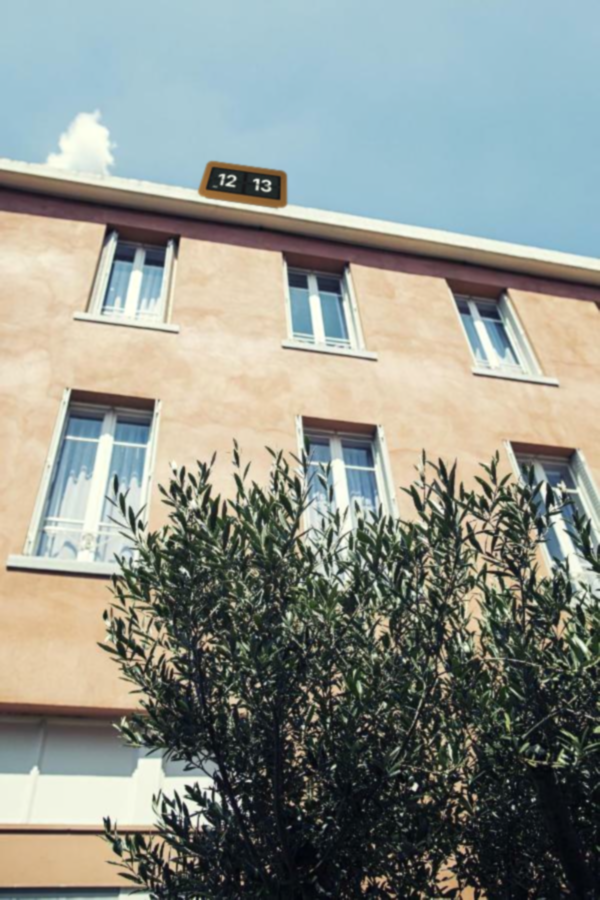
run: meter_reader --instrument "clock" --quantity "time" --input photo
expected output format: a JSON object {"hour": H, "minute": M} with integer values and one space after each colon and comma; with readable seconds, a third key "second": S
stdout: {"hour": 12, "minute": 13}
